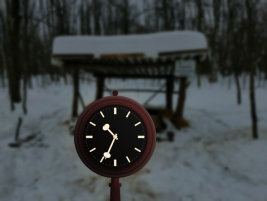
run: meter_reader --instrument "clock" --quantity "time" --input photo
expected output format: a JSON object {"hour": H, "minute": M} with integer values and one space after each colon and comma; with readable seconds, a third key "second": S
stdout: {"hour": 10, "minute": 34}
